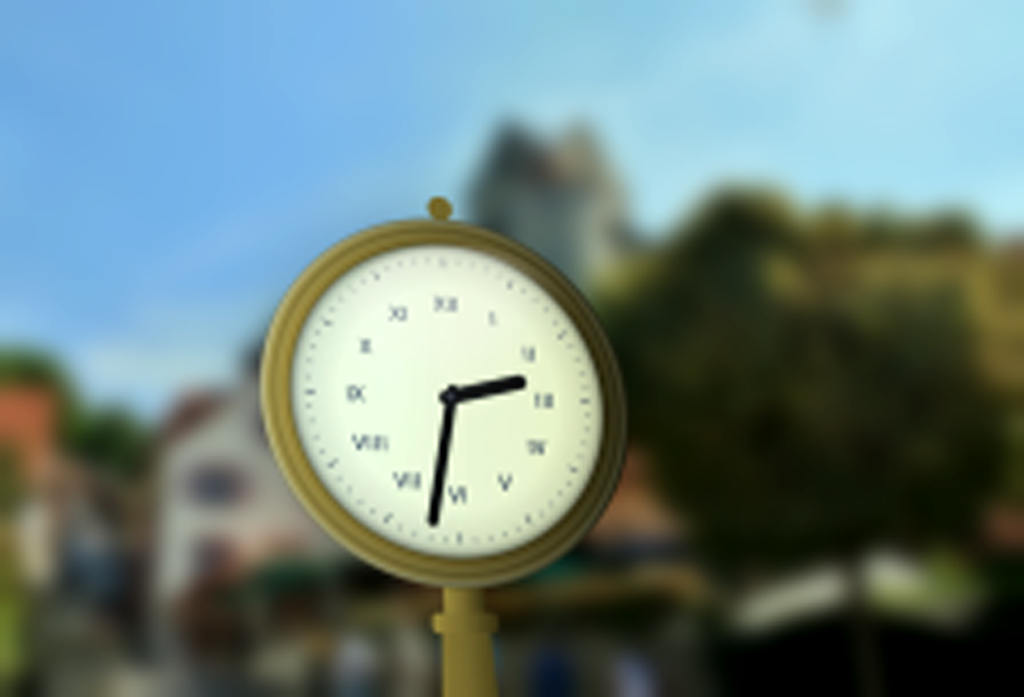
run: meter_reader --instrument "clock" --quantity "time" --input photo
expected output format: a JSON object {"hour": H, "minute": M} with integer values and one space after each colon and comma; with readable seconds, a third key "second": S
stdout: {"hour": 2, "minute": 32}
